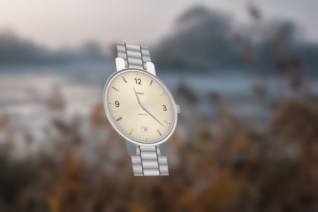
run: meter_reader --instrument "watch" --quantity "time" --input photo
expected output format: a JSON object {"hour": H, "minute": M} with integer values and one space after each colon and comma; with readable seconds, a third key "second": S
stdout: {"hour": 11, "minute": 22}
